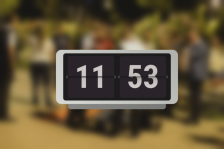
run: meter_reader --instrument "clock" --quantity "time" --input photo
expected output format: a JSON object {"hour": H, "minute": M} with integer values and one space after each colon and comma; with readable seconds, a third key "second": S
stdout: {"hour": 11, "minute": 53}
